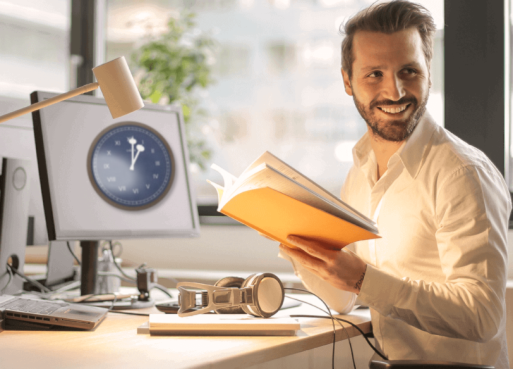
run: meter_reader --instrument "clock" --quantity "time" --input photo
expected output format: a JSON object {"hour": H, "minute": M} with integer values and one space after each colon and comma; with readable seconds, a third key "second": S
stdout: {"hour": 1, "minute": 1}
